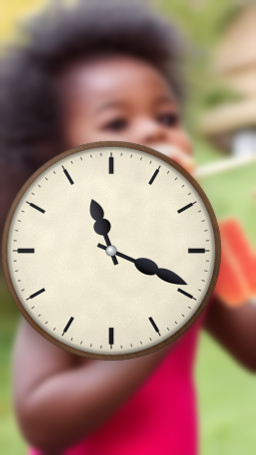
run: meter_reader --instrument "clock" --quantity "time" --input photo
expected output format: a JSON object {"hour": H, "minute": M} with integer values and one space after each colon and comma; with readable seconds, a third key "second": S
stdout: {"hour": 11, "minute": 19}
